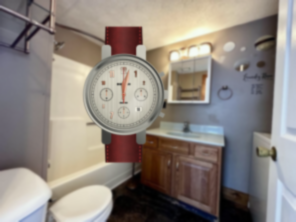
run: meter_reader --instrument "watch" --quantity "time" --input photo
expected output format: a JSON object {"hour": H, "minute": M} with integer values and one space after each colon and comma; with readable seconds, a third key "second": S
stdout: {"hour": 12, "minute": 2}
